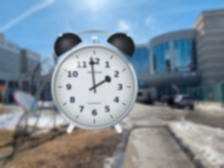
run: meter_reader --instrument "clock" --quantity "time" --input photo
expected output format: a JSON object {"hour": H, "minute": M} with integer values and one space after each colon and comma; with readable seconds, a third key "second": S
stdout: {"hour": 1, "minute": 59}
